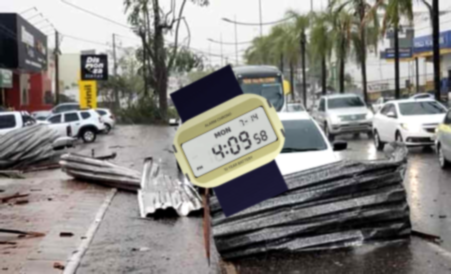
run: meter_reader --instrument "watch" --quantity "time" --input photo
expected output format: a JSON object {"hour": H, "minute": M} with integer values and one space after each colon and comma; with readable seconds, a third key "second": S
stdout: {"hour": 4, "minute": 9, "second": 58}
